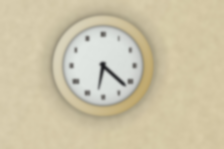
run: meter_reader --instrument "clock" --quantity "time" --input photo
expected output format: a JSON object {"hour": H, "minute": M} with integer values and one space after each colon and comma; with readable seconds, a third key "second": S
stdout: {"hour": 6, "minute": 22}
